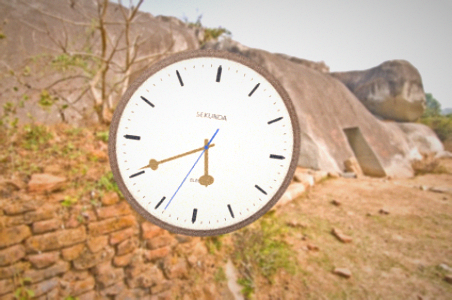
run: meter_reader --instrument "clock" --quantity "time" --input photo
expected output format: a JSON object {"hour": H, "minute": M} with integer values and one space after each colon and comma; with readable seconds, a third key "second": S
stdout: {"hour": 5, "minute": 40, "second": 34}
